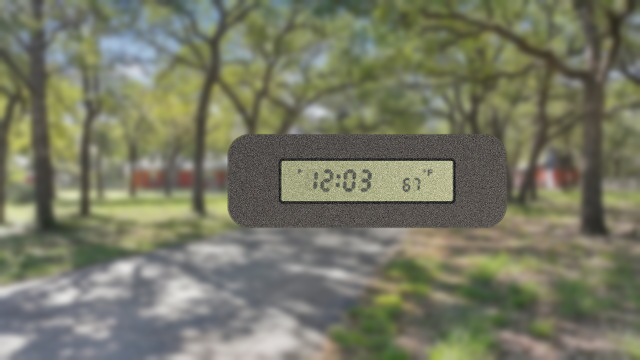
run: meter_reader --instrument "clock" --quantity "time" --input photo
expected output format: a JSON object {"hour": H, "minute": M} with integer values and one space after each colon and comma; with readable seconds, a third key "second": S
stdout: {"hour": 12, "minute": 3}
